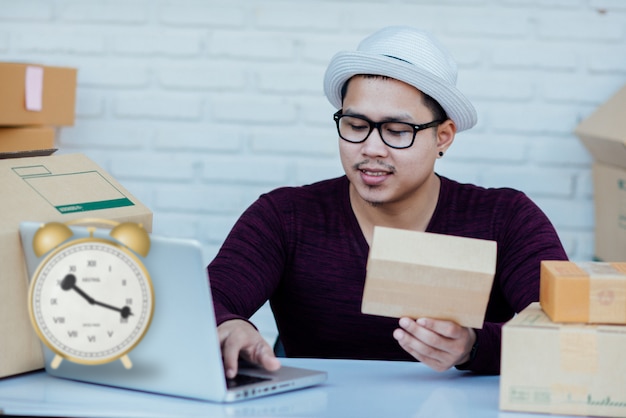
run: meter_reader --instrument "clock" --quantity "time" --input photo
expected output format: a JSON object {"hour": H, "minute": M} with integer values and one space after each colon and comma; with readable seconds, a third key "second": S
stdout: {"hour": 10, "minute": 18}
